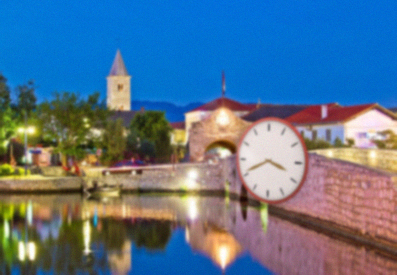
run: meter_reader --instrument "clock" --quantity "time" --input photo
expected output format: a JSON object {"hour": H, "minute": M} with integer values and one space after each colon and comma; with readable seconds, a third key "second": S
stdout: {"hour": 3, "minute": 41}
